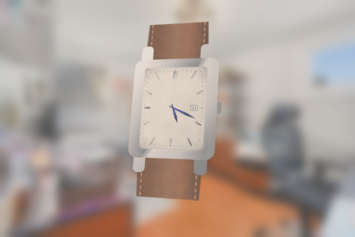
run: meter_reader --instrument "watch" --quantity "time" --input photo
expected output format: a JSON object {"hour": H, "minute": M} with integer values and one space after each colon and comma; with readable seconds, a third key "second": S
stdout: {"hour": 5, "minute": 19}
